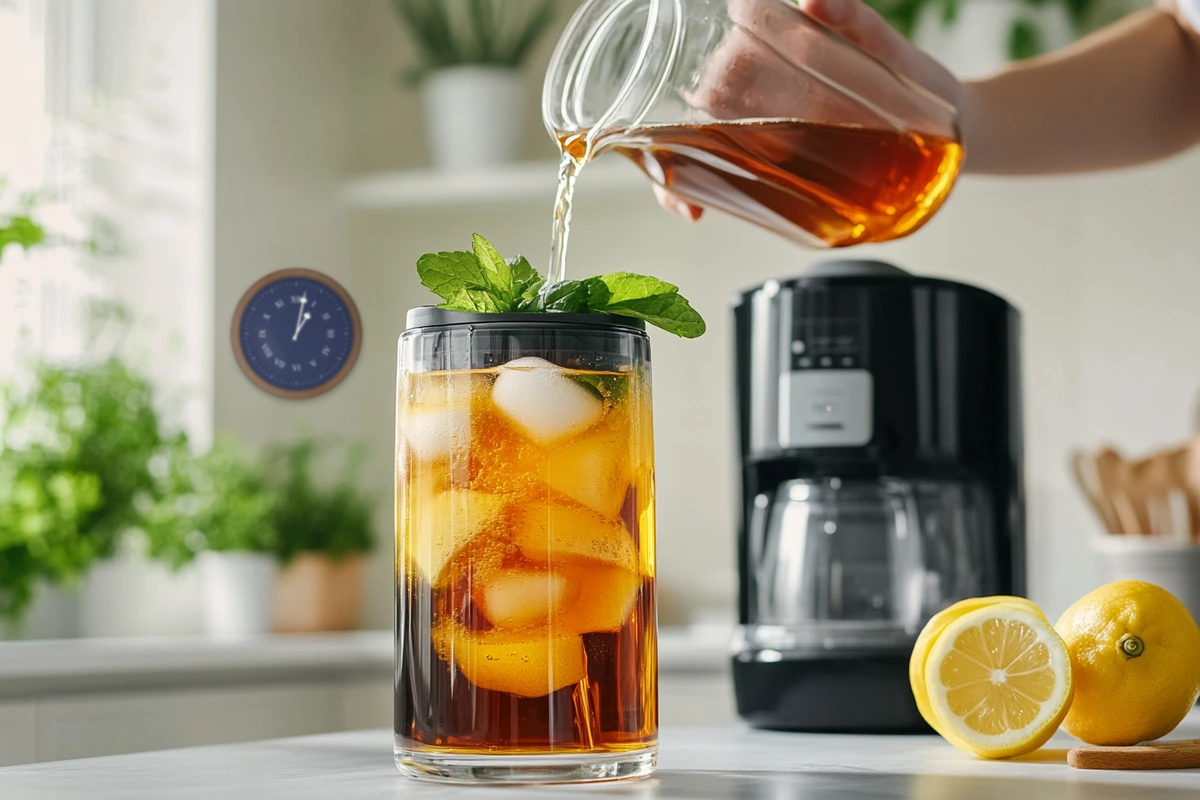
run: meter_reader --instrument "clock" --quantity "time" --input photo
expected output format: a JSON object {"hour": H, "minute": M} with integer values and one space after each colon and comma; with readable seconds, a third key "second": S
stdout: {"hour": 1, "minute": 2}
